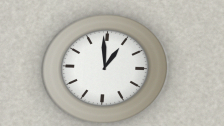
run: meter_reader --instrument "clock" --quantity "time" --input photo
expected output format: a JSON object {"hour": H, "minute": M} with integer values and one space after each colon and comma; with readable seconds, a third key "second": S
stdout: {"hour": 12, "minute": 59}
